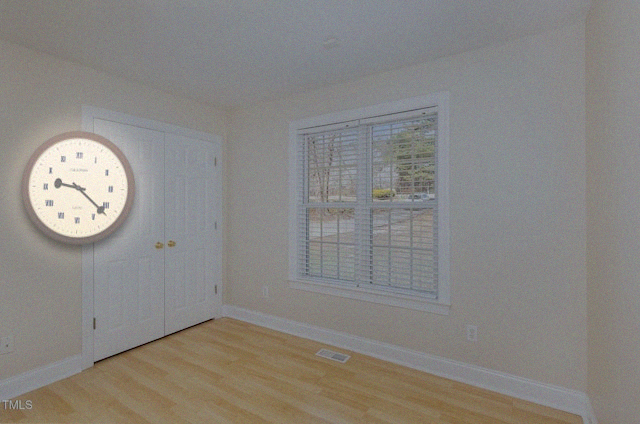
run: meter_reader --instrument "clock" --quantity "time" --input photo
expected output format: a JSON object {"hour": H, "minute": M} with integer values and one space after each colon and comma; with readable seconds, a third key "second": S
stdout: {"hour": 9, "minute": 22}
